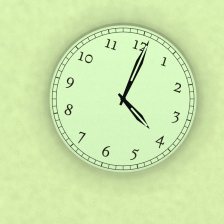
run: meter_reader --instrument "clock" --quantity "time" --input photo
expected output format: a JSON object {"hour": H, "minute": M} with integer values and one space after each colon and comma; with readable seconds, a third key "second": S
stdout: {"hour": 4, "minute": 1}
